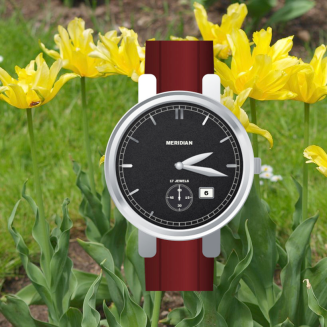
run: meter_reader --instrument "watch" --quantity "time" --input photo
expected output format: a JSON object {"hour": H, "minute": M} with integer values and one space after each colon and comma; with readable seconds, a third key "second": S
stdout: {"hour": 2, "minute": 17}
